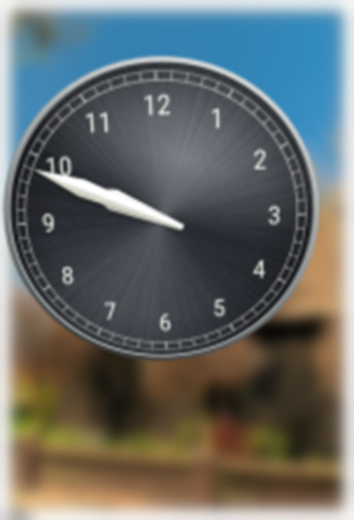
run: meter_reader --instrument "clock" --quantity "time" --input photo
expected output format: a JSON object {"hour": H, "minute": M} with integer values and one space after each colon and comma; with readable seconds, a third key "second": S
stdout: {"hour": 9, "minute": 49}
